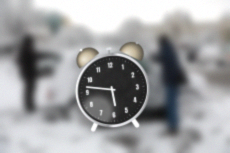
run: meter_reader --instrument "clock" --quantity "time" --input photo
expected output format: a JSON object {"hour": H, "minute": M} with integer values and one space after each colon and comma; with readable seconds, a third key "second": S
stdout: {"hour": 5, "minute": 47}
